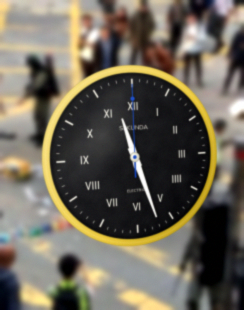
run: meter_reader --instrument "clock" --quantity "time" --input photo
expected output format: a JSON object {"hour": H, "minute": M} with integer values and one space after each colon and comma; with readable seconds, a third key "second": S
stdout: {"hour": 11, "minute": 27, "second": 0}
